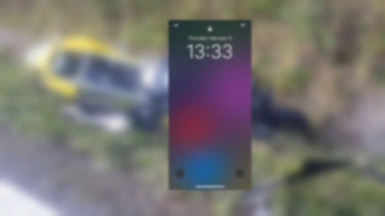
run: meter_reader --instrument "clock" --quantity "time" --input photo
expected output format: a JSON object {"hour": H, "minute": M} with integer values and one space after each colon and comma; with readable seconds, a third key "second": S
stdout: {"hour": 13, "minute": 33}
